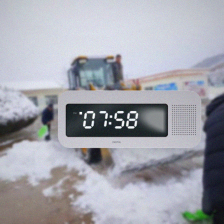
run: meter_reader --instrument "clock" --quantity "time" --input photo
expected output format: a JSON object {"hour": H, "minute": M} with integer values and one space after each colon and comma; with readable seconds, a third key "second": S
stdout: {"hour": 7, "minute": 58}
